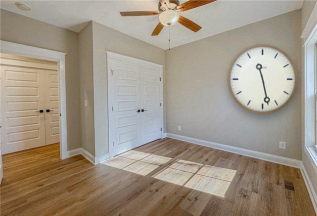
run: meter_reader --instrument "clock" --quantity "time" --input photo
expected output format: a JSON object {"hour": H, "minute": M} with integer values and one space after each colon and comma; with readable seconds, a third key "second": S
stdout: {"hour": 11, "minute": 28}
